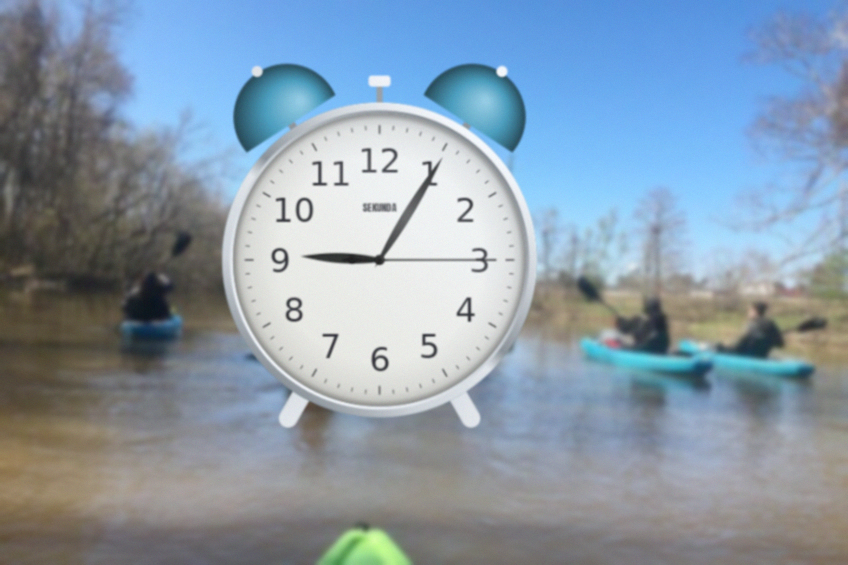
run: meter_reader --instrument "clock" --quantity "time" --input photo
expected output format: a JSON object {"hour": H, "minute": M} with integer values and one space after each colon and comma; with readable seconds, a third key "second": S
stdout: {"hour": 9, "minute": 5, "second": 15}
